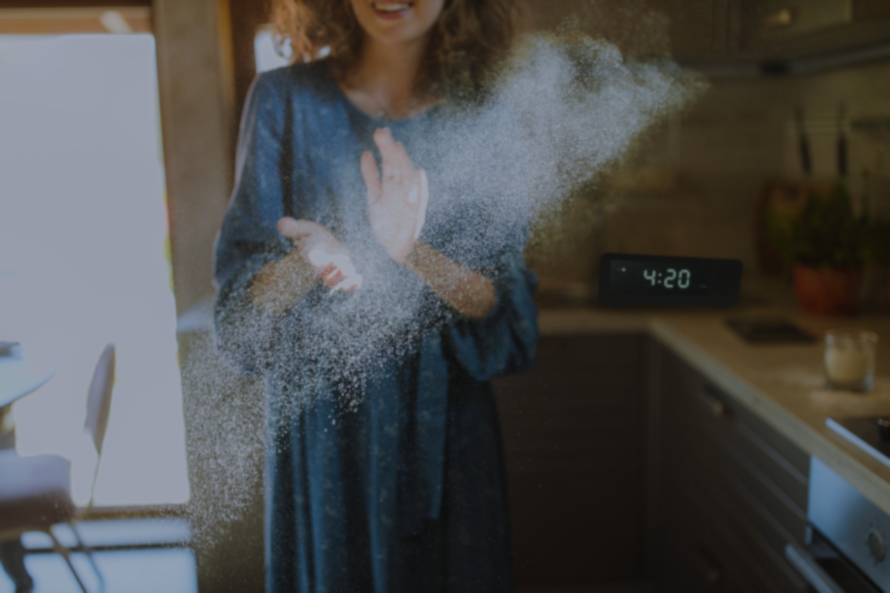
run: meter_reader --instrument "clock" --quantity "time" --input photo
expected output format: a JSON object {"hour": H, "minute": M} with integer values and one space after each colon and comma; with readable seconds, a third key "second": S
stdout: {"hour": 4, "minute": 20}
